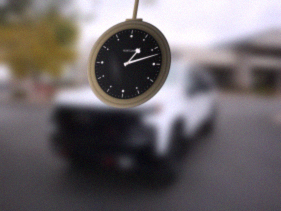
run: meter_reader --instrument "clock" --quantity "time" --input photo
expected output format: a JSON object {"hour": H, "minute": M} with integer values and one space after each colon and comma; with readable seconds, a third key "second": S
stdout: {"hour": 1, "minute": 12}
